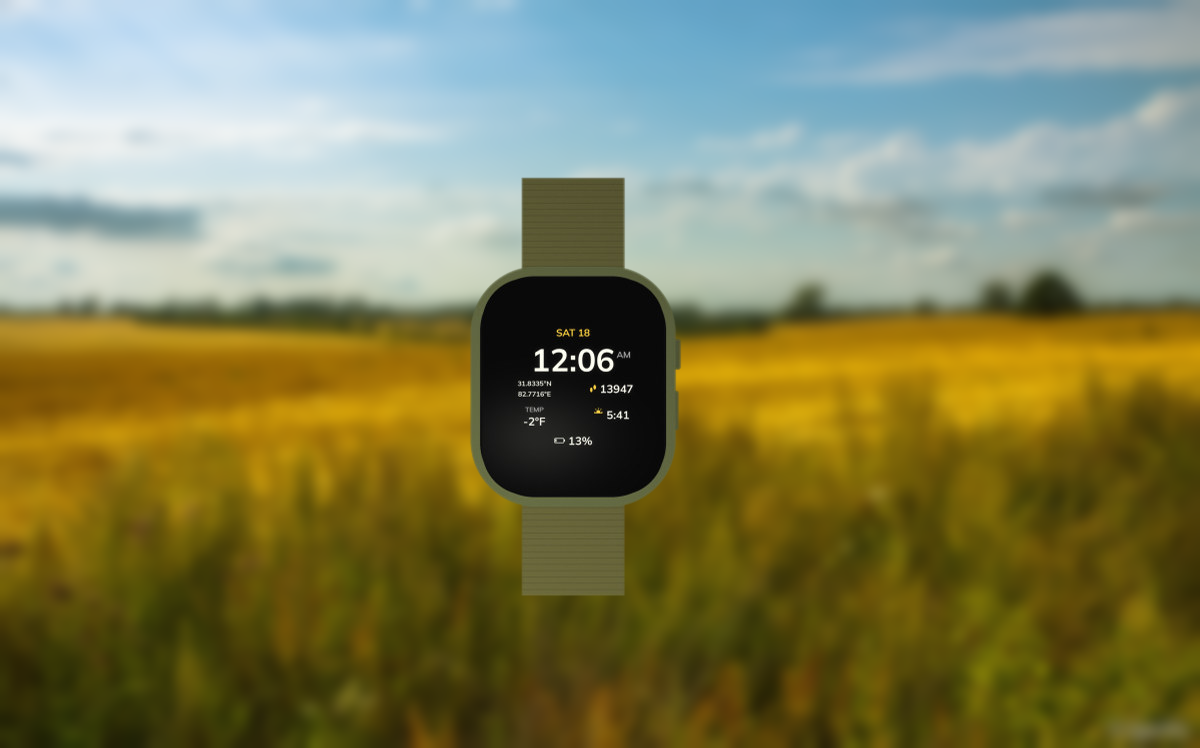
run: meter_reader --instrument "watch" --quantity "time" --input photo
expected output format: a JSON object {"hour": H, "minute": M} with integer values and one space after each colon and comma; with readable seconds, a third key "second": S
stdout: {"hour": 12, "minute": 6}
